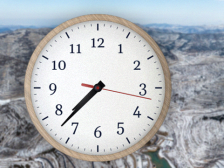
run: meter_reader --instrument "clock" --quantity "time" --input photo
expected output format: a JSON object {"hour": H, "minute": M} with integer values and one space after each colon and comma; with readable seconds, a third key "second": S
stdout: {"hour": 7, "minute": 37, "second": 17}
